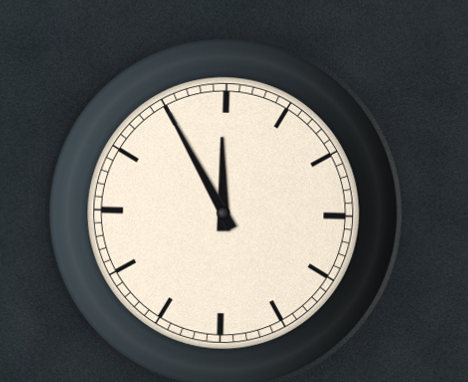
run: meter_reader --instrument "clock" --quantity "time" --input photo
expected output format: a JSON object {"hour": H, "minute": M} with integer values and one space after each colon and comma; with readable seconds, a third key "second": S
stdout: {"hour": 11, "minute": 55}
